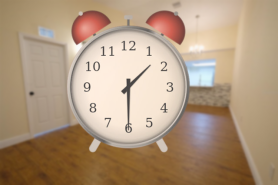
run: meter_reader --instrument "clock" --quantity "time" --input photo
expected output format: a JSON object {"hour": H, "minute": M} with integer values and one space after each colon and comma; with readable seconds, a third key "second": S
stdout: {"hour": 1, "minute": 30}
